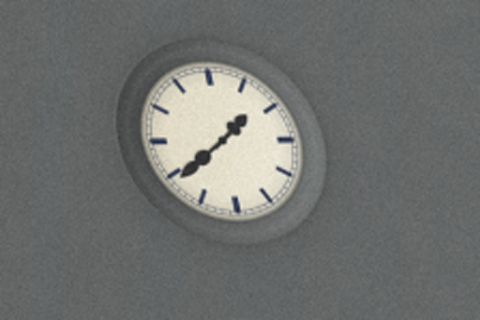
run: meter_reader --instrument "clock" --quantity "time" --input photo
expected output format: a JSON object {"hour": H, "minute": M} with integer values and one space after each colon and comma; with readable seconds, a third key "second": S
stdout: {"hour": 1, "minute": 39}
